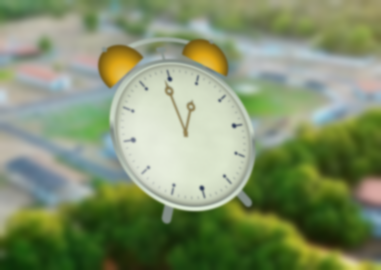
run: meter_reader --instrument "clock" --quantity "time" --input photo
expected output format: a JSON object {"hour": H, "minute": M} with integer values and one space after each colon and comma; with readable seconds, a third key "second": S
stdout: {"hour": 12, "minute": 59}
